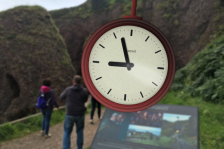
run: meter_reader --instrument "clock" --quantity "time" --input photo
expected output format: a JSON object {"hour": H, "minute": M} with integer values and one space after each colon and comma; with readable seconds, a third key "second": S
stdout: {"hour": 8, "minute": 57}
